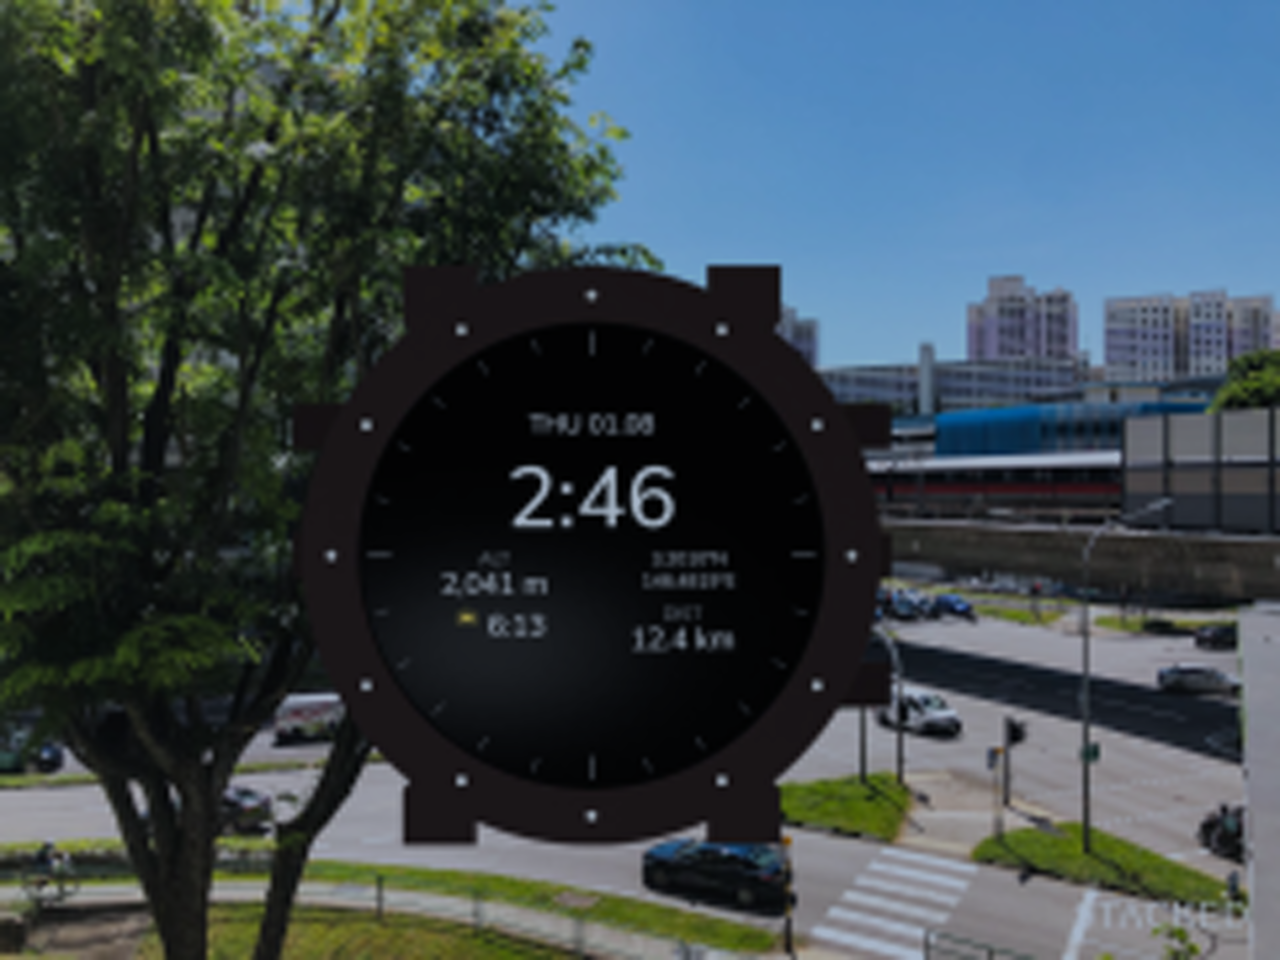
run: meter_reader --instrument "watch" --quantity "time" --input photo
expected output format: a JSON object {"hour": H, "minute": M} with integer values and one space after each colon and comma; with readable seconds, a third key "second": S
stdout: {"hour": 2, "minute": 46}
